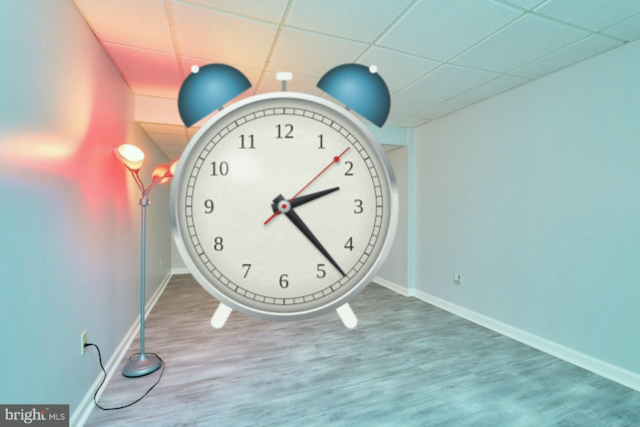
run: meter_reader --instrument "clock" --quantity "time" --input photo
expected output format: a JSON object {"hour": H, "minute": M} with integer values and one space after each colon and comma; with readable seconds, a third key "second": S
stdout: {"hour": 2, "minute": 23, "second": 8}
